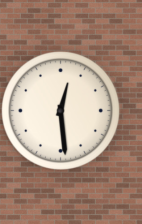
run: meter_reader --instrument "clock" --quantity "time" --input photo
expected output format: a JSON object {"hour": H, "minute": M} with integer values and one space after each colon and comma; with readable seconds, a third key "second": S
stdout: {"hour": 12, "minute": 29}
